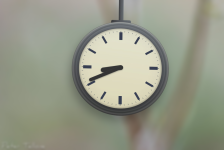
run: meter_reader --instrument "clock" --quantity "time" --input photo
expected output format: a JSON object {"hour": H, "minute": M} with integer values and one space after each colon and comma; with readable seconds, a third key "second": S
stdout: {"hour": 8, "minute": 41}
